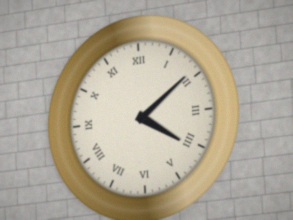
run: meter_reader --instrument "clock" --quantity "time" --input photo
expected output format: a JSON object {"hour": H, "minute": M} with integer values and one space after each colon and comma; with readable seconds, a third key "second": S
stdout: {"hour": 4, "minute": 9}
